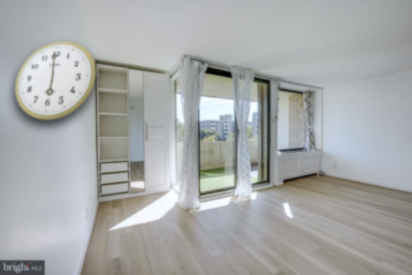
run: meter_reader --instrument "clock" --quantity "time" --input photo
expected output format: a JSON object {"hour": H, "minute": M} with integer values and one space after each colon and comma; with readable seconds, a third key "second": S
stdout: {"hour": 5, "minute": 59}
